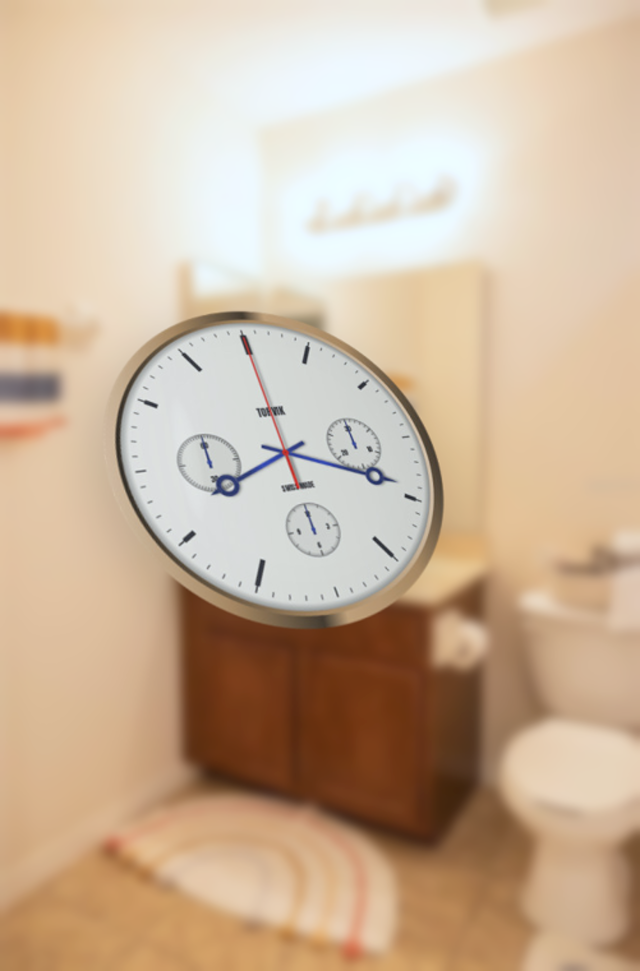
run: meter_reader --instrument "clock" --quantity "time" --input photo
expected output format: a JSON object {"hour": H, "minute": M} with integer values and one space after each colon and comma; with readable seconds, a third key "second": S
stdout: {"hour": 8, "minute": 19}
